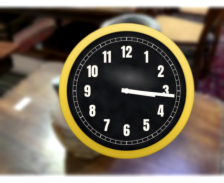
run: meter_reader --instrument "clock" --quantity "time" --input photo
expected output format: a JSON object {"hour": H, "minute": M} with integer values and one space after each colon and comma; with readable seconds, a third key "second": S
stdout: {"hour": 3, "minute": 16}
